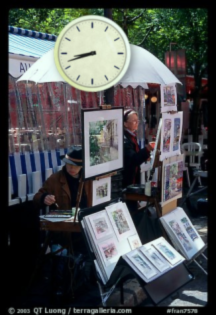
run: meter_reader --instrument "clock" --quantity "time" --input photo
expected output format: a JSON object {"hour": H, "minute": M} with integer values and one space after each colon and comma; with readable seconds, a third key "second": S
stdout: {"hour": 8, "minute": 42}
